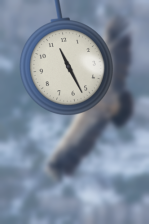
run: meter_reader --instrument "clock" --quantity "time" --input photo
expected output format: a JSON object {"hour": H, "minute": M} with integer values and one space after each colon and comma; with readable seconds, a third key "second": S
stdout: {"hour": 11, "minute": 27}
